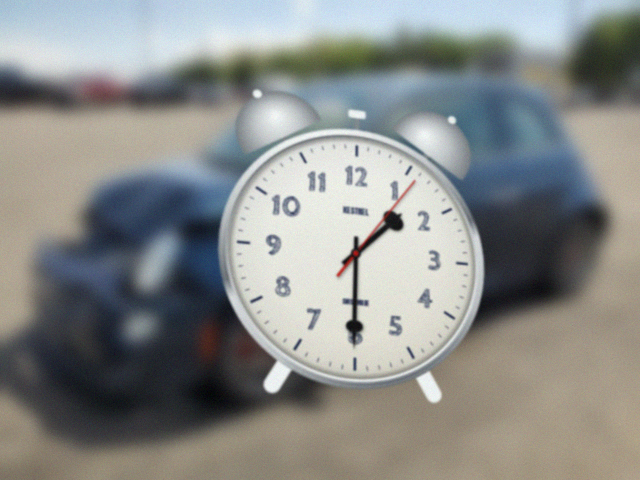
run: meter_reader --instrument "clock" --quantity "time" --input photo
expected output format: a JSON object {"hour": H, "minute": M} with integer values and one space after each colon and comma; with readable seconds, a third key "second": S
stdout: {"hour": 1, "minute": 30, "second": 6}
